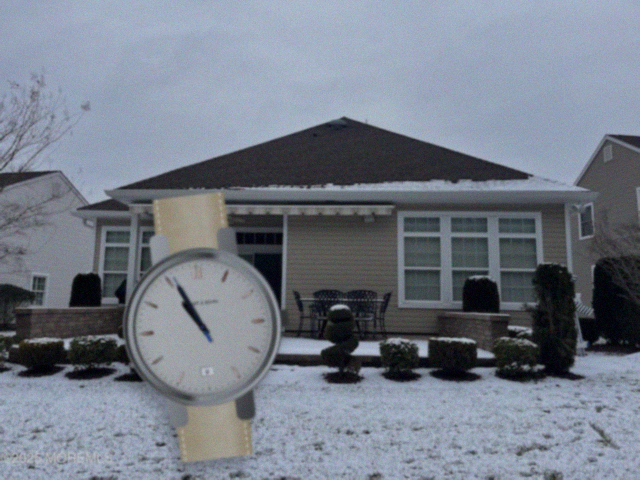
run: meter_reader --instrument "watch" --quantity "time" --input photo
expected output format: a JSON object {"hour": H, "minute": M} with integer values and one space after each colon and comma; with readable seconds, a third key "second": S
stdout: {"hour": 10, "minute": 55, "second": 56}
